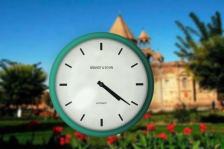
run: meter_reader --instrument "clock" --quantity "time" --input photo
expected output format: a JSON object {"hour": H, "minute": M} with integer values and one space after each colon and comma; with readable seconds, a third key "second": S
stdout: {"hour": 4, "minute": 21}
